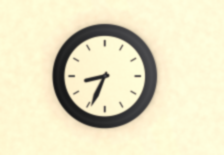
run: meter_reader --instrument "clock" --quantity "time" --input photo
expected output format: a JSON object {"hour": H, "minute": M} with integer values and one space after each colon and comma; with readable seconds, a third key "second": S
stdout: {"hour": 8, "minute": 34}
